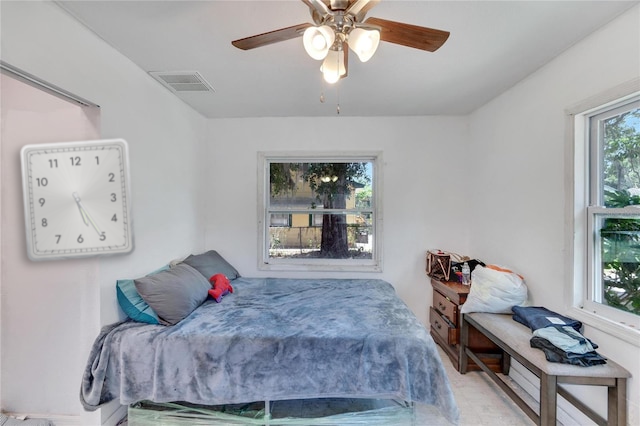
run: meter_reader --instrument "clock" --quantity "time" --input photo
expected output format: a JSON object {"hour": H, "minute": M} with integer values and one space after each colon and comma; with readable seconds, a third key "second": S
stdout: {"hour": 5, "minute": 25}
